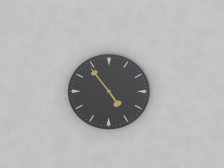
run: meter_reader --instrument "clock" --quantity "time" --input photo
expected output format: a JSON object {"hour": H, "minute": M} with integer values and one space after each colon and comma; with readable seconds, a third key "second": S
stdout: {"hour": 4, "minute": 54}
